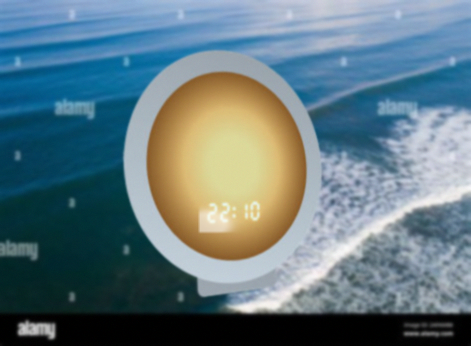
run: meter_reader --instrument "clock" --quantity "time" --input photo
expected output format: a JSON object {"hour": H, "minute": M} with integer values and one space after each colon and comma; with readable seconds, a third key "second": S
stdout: {"hour": 22, "minute": 10}
